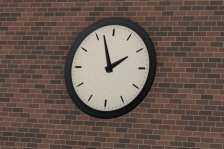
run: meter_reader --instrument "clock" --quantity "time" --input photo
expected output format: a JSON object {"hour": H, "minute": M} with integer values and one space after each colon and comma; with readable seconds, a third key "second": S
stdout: {"hour": 1, "minute": 57}
